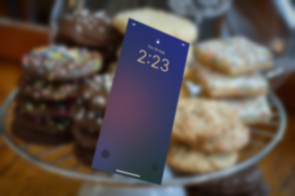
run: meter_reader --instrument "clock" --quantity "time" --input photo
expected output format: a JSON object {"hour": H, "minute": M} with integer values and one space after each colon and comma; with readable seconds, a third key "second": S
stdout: {"hour": 2, "minute": 23}
